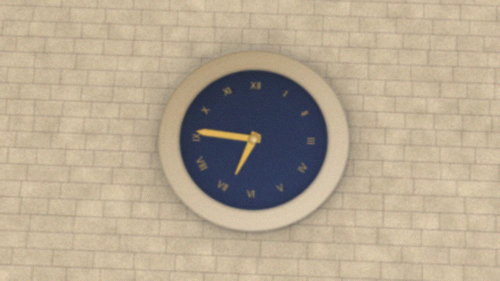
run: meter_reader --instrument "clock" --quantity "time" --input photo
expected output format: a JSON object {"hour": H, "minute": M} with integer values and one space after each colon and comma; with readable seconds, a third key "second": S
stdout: {"hour": 6, "minute": 46}
